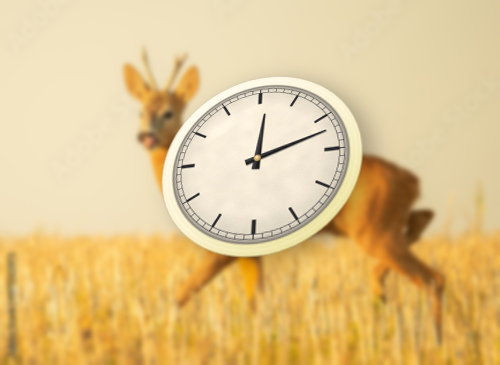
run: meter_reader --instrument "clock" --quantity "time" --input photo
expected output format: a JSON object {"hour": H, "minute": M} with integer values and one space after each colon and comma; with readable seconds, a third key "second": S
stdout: {"hour": 12, "minute": 12}
